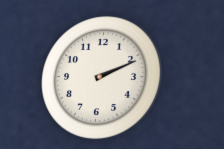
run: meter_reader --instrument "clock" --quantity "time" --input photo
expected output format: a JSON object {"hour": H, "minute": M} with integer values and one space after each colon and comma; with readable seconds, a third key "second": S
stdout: {"hour": 2, "minute": 11}
